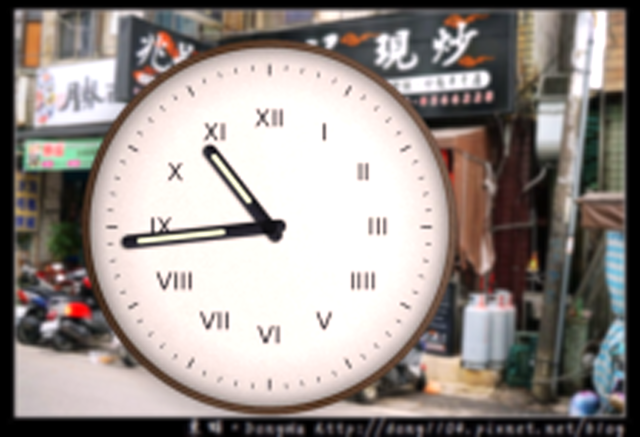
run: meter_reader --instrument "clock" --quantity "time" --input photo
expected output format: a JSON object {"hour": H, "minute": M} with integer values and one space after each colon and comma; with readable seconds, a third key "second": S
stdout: {"hour": 10, "minute": 44}
